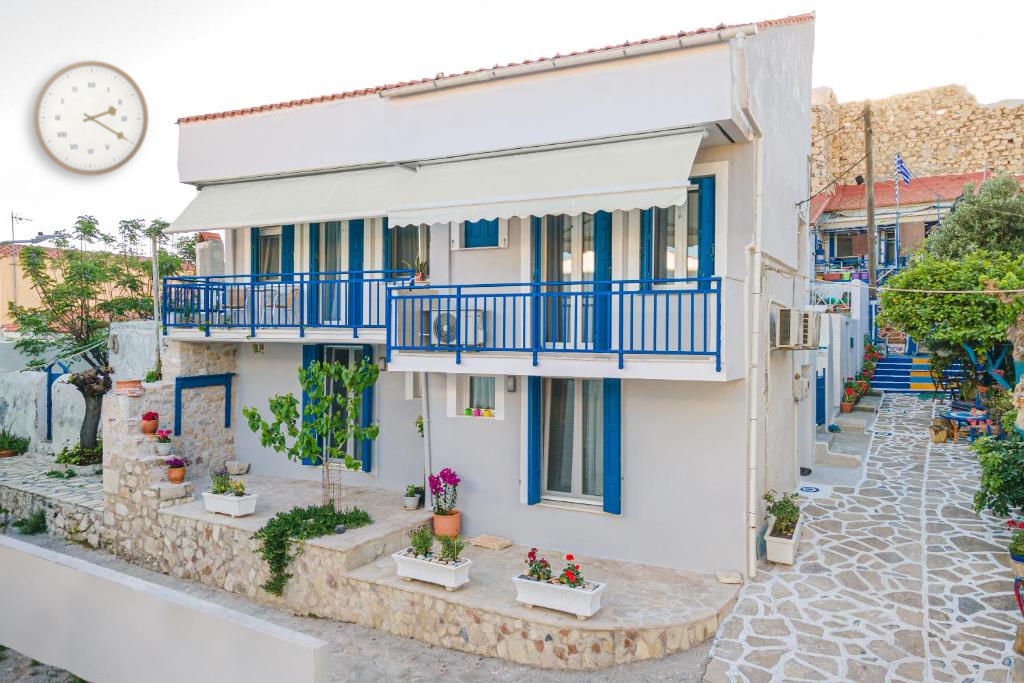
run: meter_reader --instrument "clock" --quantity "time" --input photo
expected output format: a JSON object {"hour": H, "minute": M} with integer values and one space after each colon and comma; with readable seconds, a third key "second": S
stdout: {"hour": 2, "minute": 20}
